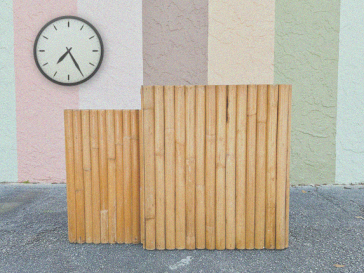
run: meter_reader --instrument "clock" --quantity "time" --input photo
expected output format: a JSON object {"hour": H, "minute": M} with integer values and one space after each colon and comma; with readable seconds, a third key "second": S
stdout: {"hour": 7, "minute": 25}
